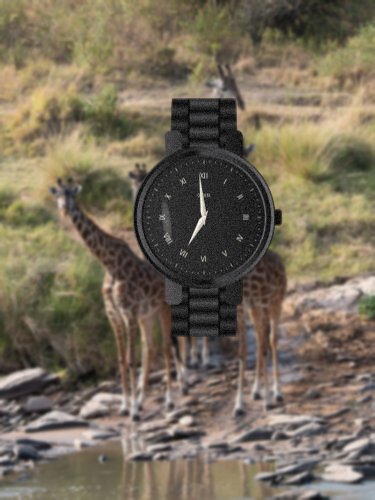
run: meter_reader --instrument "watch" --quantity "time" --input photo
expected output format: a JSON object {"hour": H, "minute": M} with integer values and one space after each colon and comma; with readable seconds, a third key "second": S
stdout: {"hour": 6, "minute": 59}
